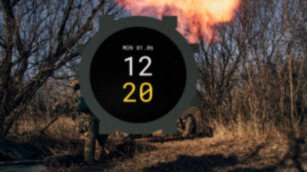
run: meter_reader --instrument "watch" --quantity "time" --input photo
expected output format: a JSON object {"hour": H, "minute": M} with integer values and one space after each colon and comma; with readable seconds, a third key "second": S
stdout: {"hour": 12, "minute": 20}
